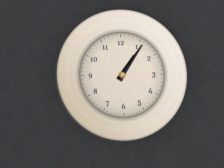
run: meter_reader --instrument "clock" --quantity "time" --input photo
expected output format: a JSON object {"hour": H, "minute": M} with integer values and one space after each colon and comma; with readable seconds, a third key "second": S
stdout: {"hour": 1, "minute": 6}
